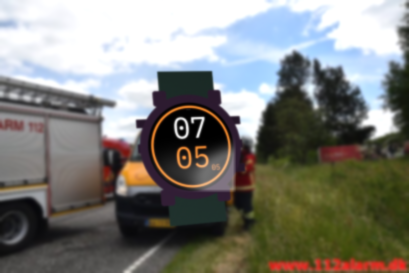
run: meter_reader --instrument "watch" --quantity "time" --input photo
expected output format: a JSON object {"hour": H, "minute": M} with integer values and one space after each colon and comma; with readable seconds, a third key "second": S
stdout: {"hour": 7, "minute": 5}
